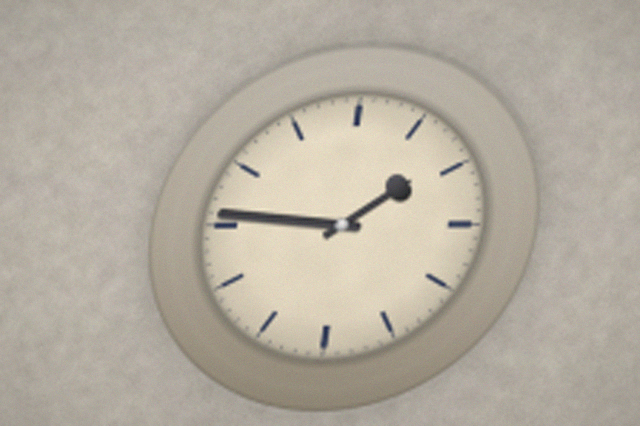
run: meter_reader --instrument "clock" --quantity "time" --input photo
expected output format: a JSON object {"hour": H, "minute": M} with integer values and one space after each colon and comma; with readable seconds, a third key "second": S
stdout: {"hour": 1, "minute": 46}
